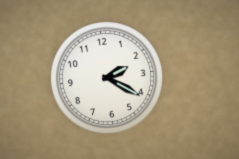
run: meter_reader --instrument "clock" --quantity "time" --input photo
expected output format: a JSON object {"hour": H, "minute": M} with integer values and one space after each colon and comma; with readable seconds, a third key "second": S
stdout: {"hour": 2, "minute": 21}
